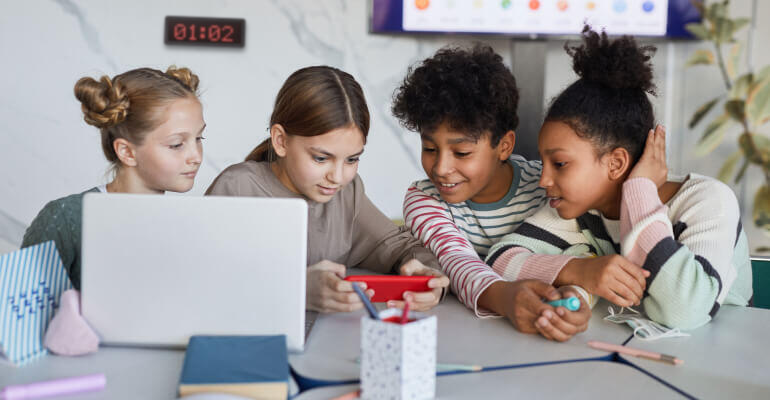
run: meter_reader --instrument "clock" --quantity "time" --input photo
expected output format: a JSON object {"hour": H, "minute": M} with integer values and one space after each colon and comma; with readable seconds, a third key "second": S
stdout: {"hour": 1, "minute": 2}
